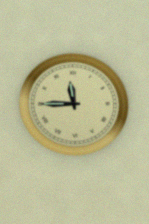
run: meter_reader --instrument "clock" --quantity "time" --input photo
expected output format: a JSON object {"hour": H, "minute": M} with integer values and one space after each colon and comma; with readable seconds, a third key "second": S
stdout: {"hour": 11, "minute": 45}
